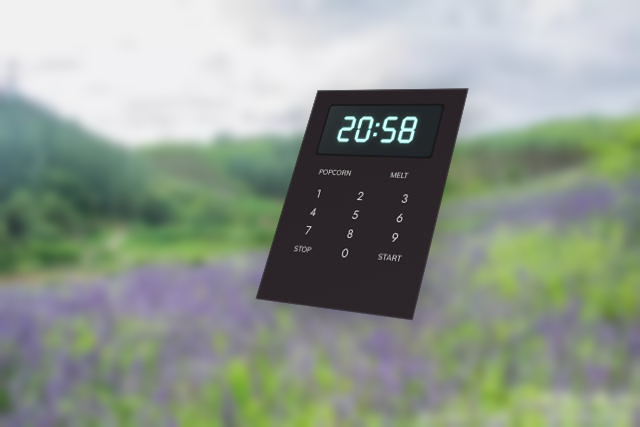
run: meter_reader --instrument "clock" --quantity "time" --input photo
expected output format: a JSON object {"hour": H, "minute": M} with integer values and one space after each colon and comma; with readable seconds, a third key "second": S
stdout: {"hour": 20, "minute": 58}
